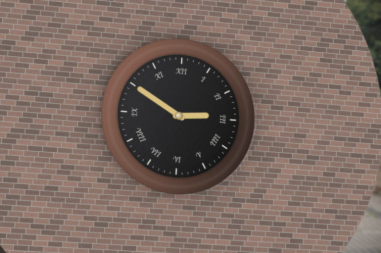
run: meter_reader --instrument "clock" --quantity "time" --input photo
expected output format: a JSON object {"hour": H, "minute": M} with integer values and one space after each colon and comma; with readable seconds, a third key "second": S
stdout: {"hour": 2, "minute": 50}
